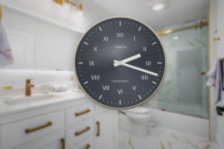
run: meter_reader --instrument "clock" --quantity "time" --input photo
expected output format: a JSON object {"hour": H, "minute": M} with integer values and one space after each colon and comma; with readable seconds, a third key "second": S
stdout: {"hour": 2, "minute": 18}
